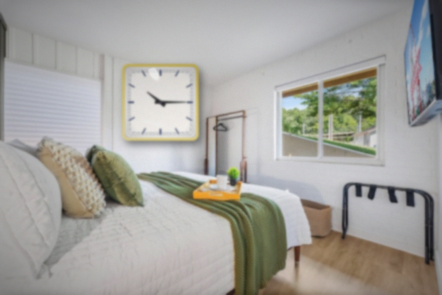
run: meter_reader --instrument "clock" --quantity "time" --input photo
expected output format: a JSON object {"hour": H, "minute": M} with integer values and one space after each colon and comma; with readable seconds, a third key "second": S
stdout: {"hour": 10, "minute": 15}
